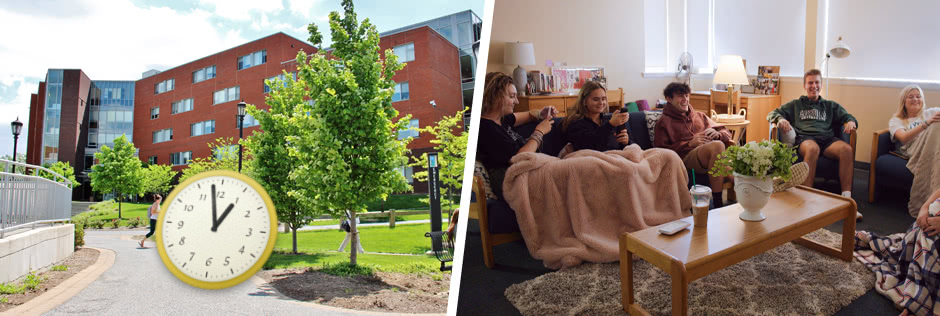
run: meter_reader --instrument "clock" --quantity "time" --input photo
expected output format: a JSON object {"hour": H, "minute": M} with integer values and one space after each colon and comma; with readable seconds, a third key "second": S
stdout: {"hour": 12, "minute": 58}
